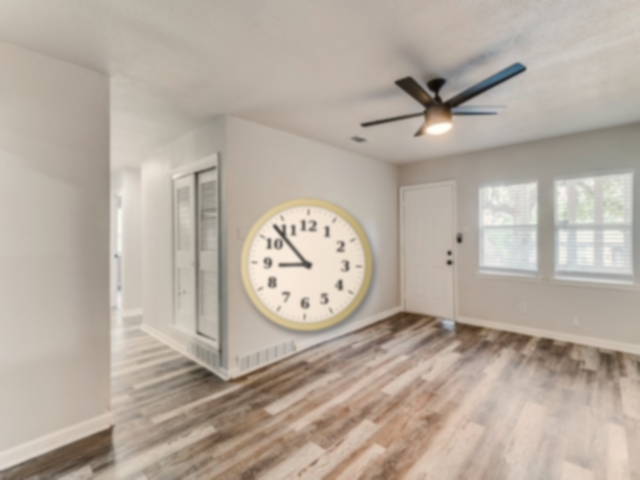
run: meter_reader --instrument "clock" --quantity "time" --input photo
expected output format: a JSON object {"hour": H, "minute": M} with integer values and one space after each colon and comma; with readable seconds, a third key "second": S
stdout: {"hour": 8, "minute": 53}
